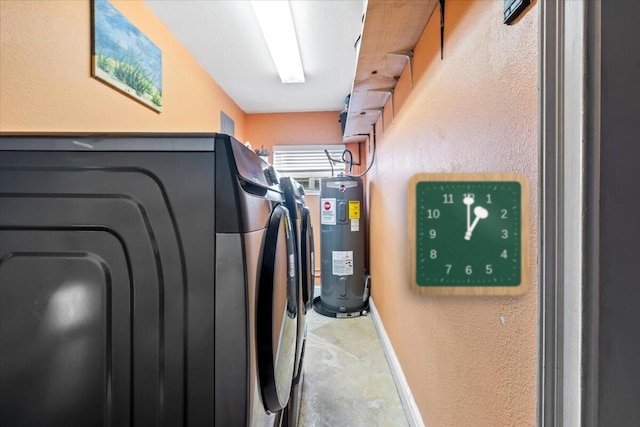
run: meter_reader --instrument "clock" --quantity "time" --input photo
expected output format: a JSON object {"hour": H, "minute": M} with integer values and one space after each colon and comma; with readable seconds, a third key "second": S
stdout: {"hour": 1, "minute": 0}
